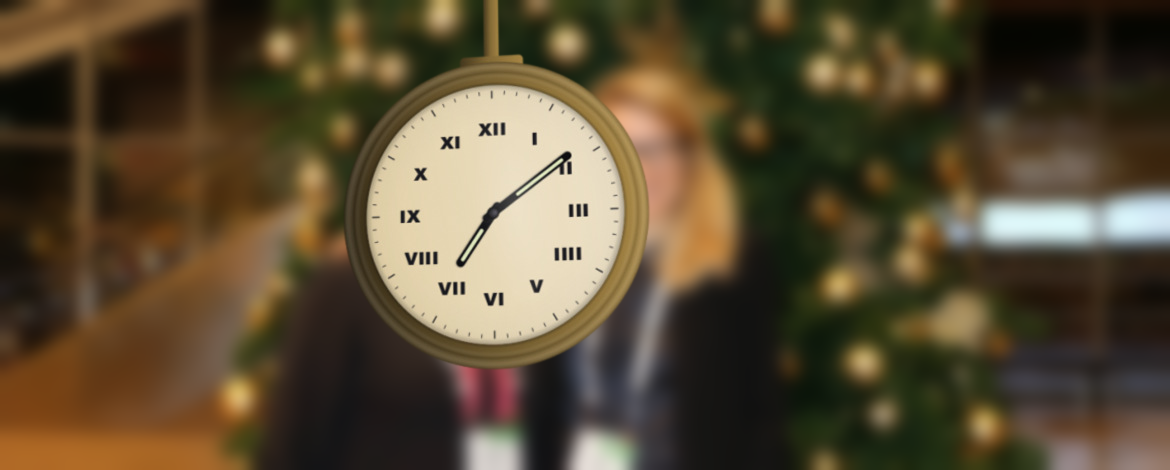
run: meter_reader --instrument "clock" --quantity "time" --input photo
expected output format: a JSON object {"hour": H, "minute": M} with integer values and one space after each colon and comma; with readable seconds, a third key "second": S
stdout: {"hour": 7, "minute": 9}
